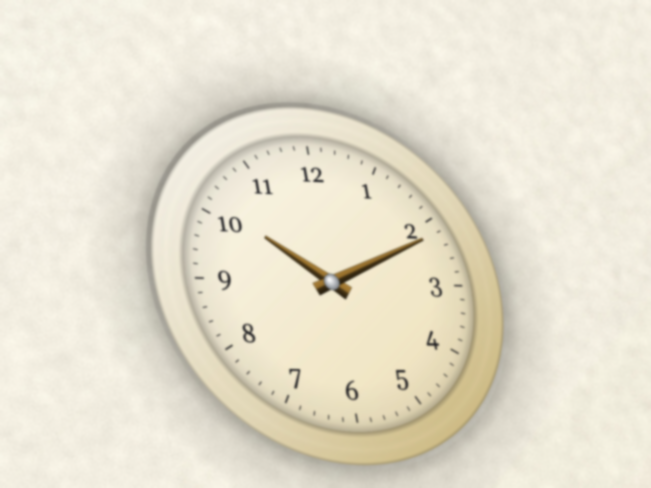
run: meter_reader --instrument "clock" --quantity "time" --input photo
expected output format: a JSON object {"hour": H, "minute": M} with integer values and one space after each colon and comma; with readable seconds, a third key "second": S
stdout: {"hour": 10, "minute": 11}
